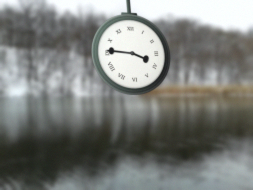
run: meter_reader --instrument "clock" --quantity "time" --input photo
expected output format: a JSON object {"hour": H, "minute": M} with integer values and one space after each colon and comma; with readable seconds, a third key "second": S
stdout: {"hour": 3, "minute": 46}
